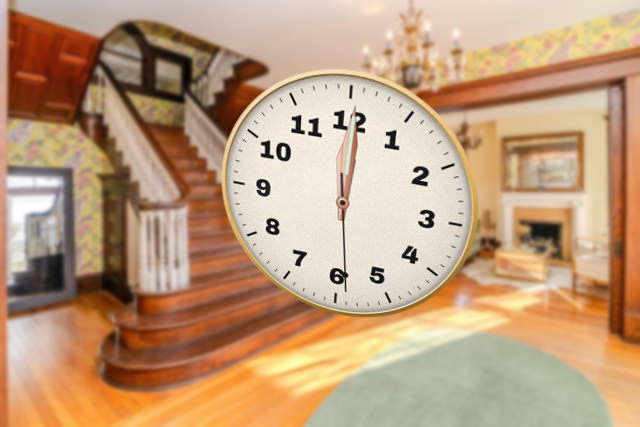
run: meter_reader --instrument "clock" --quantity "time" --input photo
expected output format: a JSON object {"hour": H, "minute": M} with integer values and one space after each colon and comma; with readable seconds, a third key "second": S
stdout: {"hour": 12, "minute": 0, "second": 29}
